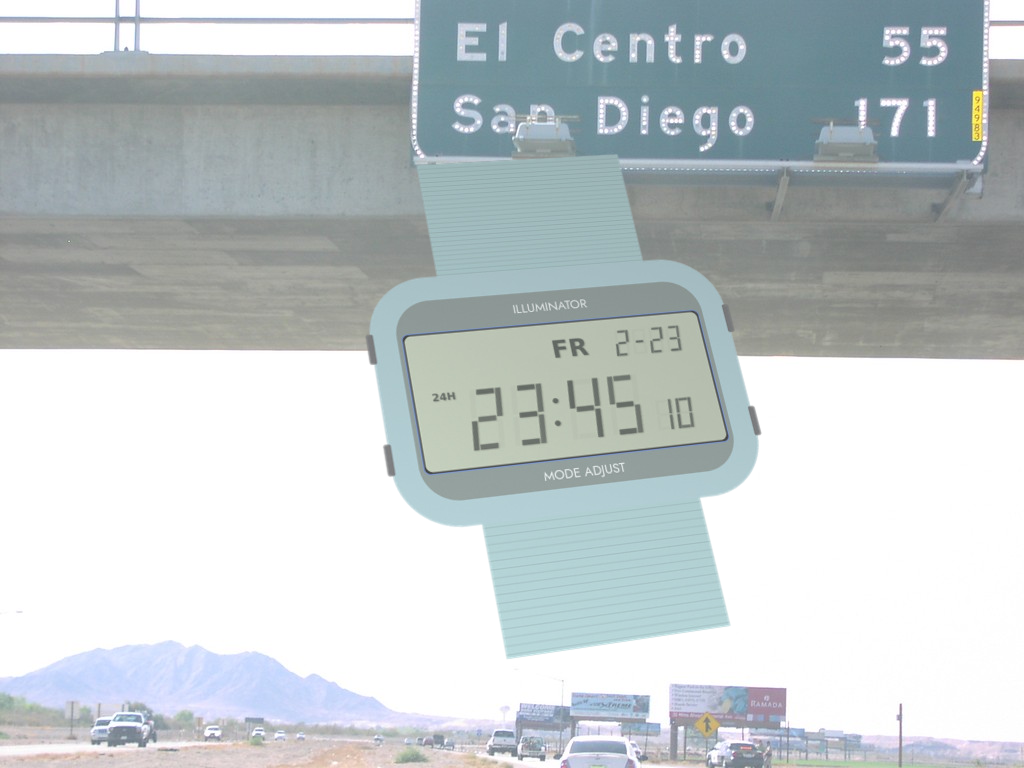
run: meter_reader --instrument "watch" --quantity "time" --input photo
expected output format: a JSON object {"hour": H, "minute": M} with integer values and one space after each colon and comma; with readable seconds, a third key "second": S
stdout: {"hour": 23, "minute": 45, "second": 10}
